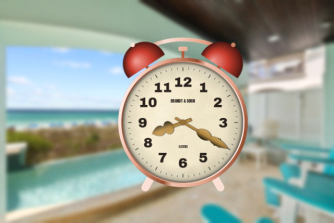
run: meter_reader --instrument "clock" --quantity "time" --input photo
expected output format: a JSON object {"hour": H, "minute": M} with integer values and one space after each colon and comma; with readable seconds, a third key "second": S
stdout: {"hour": 8, "minute": 20}
